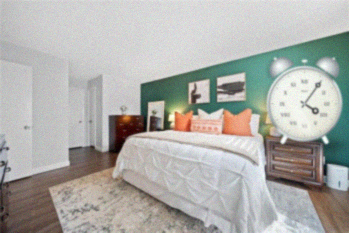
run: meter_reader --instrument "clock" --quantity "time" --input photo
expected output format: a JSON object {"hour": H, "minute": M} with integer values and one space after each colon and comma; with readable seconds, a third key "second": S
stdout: {"hour": 4, "minute": 6}
